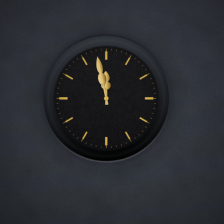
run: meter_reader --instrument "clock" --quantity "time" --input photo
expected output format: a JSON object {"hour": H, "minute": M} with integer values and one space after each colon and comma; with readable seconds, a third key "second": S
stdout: {"hour": 11, "minute": 58}
